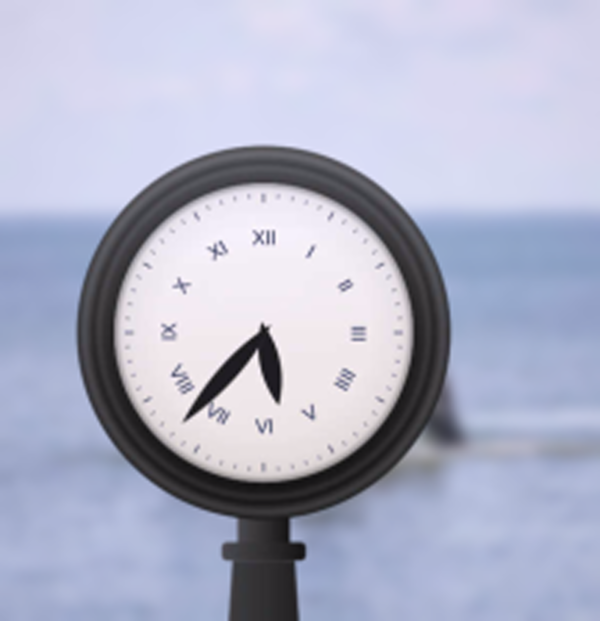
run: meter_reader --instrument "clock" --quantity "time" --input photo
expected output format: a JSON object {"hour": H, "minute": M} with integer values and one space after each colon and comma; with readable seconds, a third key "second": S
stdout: {"hour": 5, "minute": 37}
